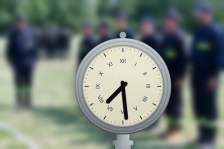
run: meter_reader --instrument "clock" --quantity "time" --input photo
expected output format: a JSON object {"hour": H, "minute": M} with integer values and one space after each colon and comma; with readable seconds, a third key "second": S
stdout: {"hour": 7, "minute": 29}
